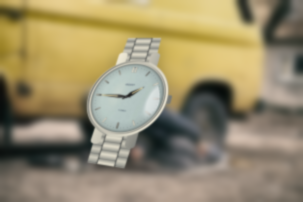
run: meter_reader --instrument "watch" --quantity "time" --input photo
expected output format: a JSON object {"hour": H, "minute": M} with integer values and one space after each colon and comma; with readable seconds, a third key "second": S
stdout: {"hour": 1, "minute": 45}
